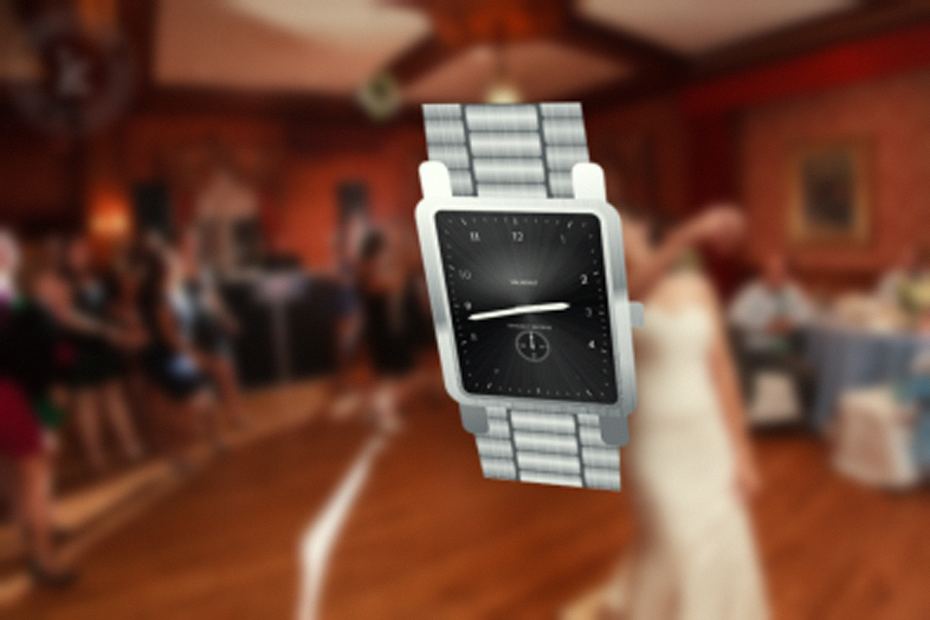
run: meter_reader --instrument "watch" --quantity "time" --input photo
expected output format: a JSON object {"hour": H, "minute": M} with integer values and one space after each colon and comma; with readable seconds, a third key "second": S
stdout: {"hour": 2, "minute": 43}
